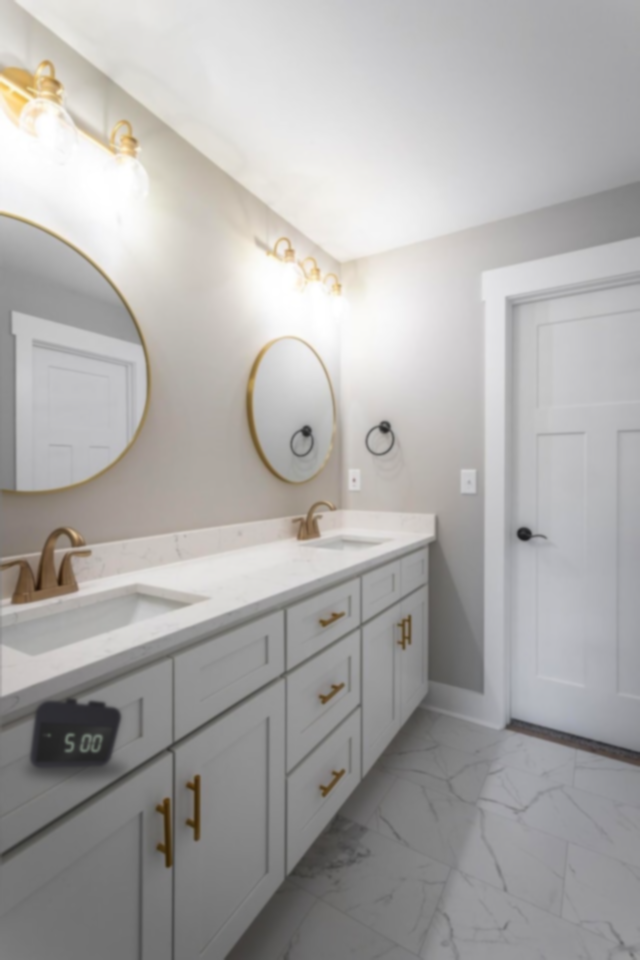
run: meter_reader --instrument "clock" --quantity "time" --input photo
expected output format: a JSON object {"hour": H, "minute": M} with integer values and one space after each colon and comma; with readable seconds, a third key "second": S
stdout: {"hour": 5, "minute": 0}
